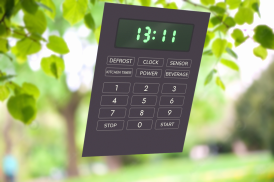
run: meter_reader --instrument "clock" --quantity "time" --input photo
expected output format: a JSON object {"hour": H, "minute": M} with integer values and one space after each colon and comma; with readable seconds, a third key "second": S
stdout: {"hour": 13, "minute": 11}
